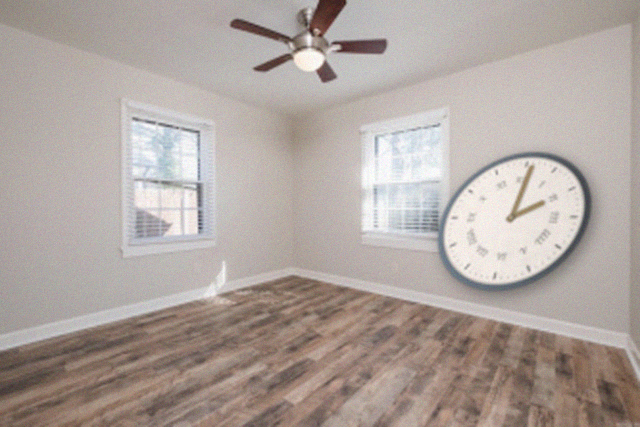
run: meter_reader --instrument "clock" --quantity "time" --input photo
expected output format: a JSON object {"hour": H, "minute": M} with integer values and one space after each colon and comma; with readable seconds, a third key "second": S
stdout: {"hour": 2, "minute": 1}
